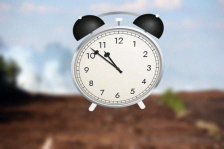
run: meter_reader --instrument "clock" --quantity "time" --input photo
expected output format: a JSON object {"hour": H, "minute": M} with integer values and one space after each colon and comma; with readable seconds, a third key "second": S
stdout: {"hour": 10, "minute": 52}
